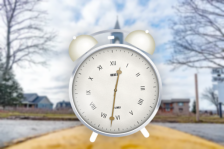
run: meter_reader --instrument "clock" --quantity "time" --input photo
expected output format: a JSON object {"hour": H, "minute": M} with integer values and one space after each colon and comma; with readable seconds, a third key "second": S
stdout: {"hour": 12, "minute": 32}
